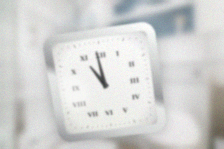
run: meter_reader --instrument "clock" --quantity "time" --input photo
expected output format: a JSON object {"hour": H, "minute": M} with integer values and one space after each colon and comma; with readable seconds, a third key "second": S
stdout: {"hour": 10, "minute": 59}
